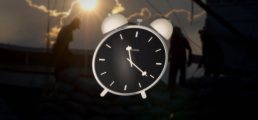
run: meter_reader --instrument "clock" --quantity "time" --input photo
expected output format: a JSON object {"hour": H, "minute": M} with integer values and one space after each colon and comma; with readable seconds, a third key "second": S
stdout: {"hour": 11, "minute": 21}
